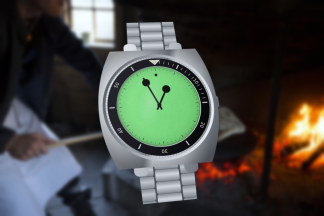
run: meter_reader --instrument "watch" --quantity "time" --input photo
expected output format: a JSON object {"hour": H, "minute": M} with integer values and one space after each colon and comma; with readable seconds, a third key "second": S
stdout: {"hour": 12, "minute": 56}
